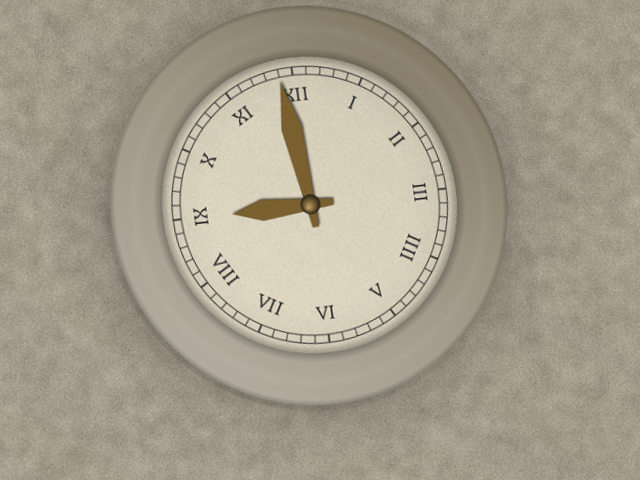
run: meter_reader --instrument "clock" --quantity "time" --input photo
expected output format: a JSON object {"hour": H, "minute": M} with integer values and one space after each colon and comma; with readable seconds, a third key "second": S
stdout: {"hour": 8, "minute": 59}
